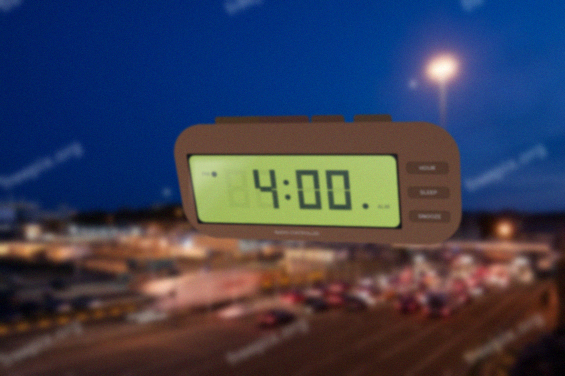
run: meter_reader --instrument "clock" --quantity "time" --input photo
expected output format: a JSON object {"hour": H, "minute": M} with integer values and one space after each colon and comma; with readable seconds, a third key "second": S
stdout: {"hour": 4, "minute": 0}
